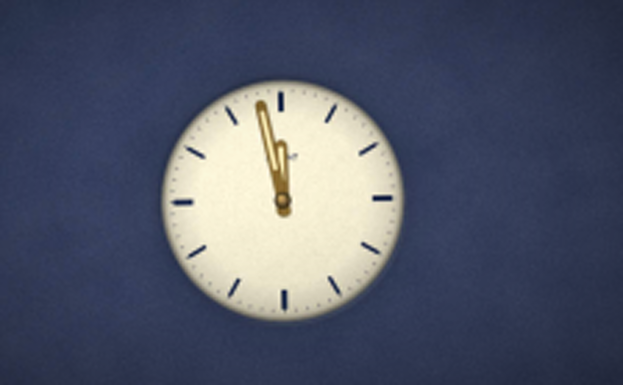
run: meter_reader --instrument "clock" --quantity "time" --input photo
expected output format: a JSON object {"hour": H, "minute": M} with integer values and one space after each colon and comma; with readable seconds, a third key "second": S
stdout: {"hour": 11, "minute": 58}
